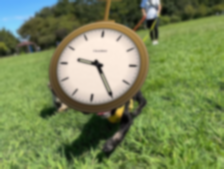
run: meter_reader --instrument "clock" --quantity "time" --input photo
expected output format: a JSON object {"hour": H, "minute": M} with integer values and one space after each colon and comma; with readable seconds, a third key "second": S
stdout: {"hour": 9, "minute": 25}
